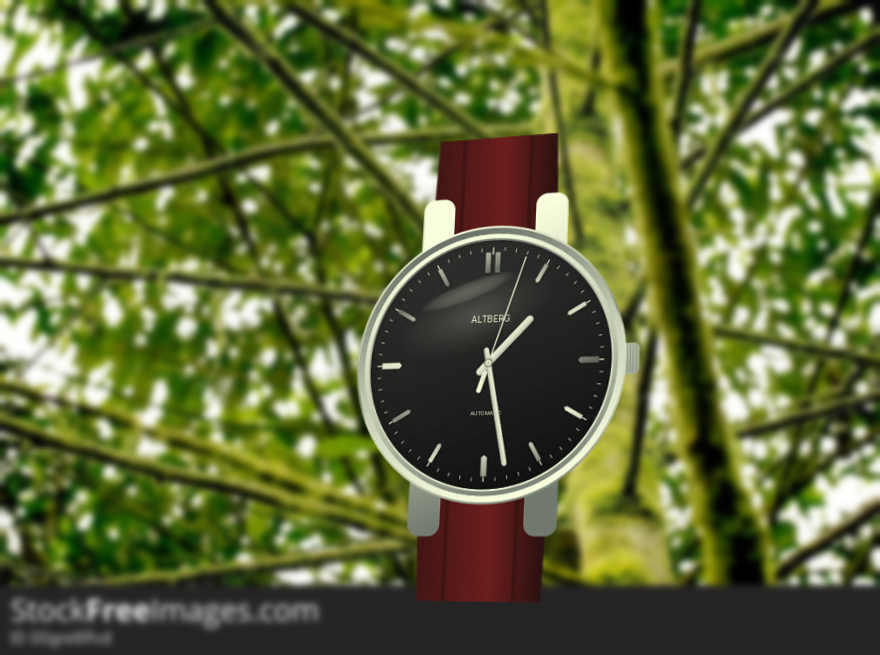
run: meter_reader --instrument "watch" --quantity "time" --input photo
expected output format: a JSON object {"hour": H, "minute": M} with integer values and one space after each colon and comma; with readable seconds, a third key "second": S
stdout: {"hour": 1, "minute": 28, "second": 3}
